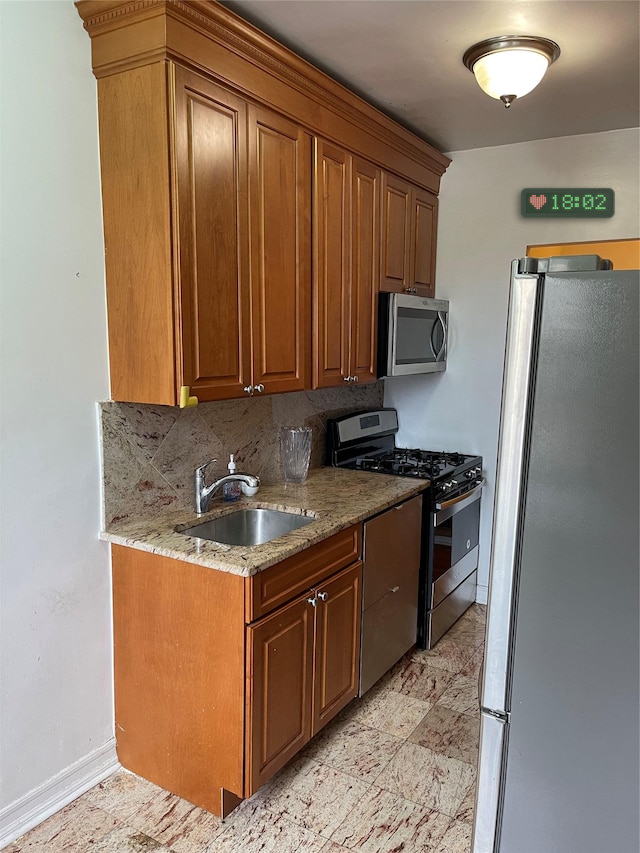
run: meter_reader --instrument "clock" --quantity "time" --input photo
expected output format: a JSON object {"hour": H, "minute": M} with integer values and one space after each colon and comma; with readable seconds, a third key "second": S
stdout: {"hour": 18, "minute": 2}
